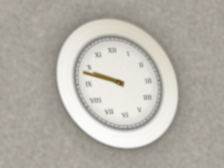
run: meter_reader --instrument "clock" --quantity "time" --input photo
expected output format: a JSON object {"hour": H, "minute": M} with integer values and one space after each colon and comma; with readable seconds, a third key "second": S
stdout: {"hour": 9, "minute": 48}
